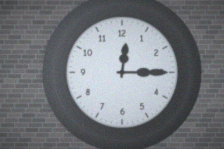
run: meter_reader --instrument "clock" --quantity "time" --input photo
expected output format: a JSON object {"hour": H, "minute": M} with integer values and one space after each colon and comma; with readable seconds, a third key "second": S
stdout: {"hour": 12, "minute": 15}
